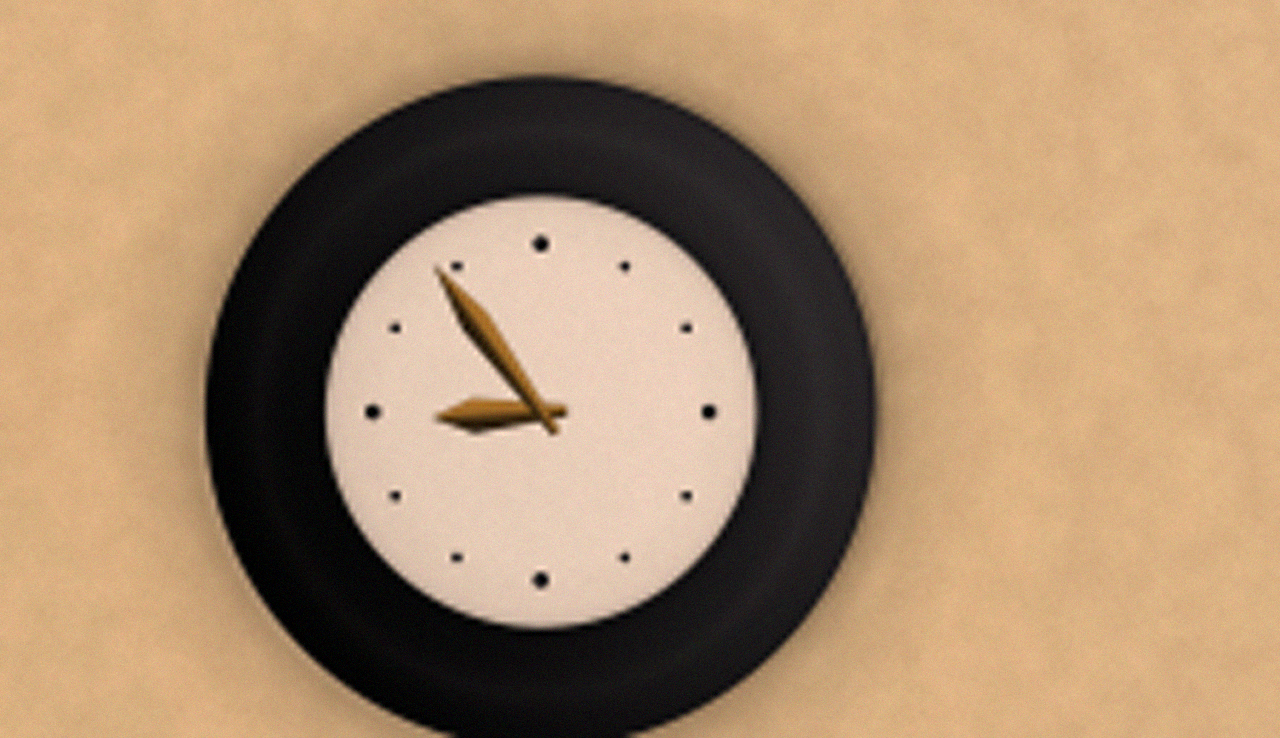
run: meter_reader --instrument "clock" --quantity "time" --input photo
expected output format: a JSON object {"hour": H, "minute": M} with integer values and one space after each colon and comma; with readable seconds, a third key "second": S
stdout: {"hour": 8, "minute": 54}
